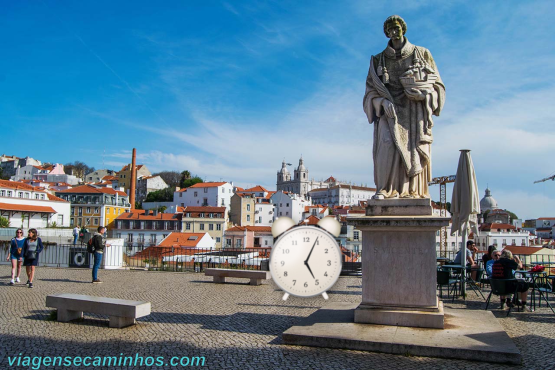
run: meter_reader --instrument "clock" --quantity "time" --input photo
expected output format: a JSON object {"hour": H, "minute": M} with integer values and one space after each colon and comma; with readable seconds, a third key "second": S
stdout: {"hour": 5, "minute": 4}
